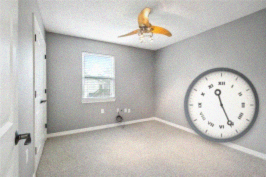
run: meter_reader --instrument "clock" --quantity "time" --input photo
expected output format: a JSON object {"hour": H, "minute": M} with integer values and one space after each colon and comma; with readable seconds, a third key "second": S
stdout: {"hour": 11, "minute": 26}
